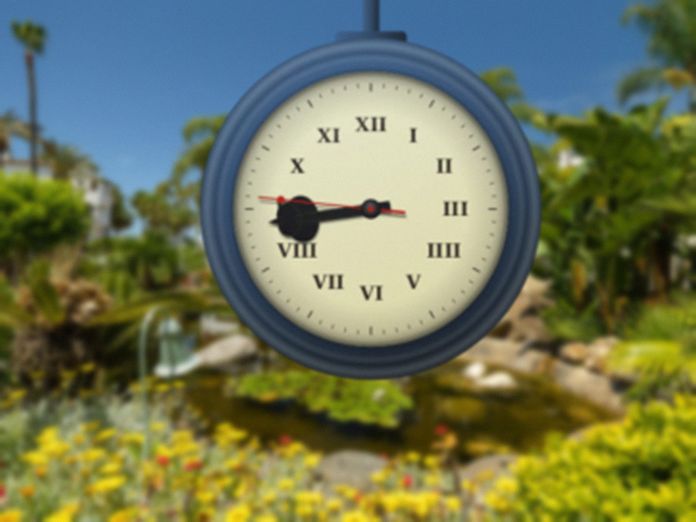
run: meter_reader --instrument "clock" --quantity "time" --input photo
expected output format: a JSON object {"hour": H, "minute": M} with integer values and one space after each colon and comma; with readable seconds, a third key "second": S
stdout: {"hour": 8, "minute": 43, "second": 46}
